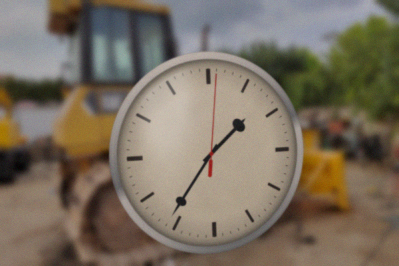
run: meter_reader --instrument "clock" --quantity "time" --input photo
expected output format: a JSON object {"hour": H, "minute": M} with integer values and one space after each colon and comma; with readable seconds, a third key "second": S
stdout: {"hour": 1, "minute": 36, "second": 1}
